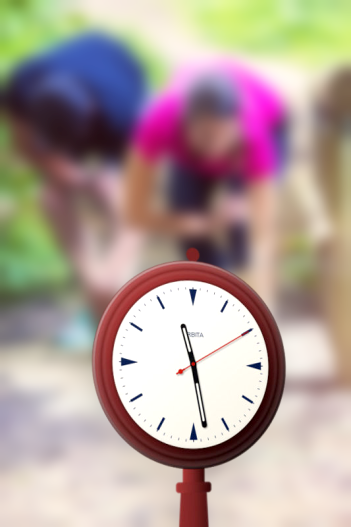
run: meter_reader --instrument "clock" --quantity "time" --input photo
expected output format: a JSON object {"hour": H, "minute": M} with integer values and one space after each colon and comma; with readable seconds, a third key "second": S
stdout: {"hour": 11, "minute": 28, "second": 10}
